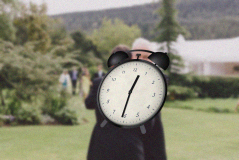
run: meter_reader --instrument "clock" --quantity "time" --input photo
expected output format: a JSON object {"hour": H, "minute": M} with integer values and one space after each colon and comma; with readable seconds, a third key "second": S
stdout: {"hour": 12, "minute": 31}
